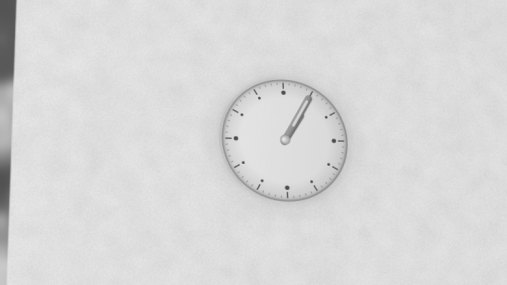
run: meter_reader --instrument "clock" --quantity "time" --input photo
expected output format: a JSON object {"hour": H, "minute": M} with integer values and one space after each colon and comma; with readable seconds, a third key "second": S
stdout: {"hour": 1, "minute": 5}
